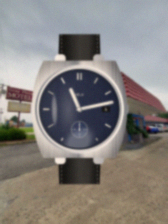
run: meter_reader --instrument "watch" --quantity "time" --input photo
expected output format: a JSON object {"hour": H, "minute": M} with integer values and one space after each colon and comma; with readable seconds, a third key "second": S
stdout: {"hour": 11, "minute": 13}
